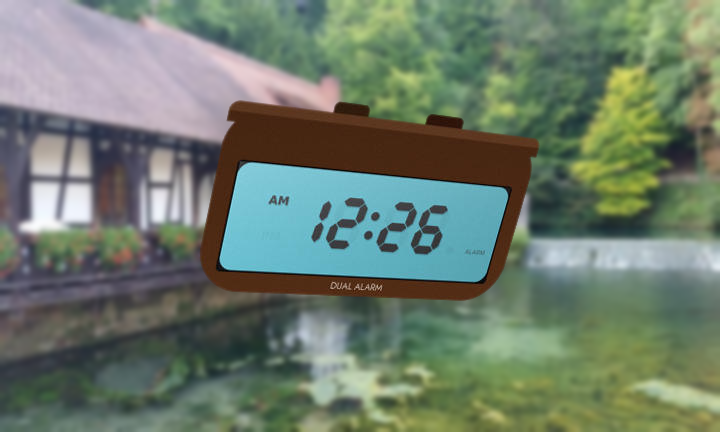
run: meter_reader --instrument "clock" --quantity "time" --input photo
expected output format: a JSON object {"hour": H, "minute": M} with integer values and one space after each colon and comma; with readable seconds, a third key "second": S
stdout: {"hour": 12, "minute": 26}
